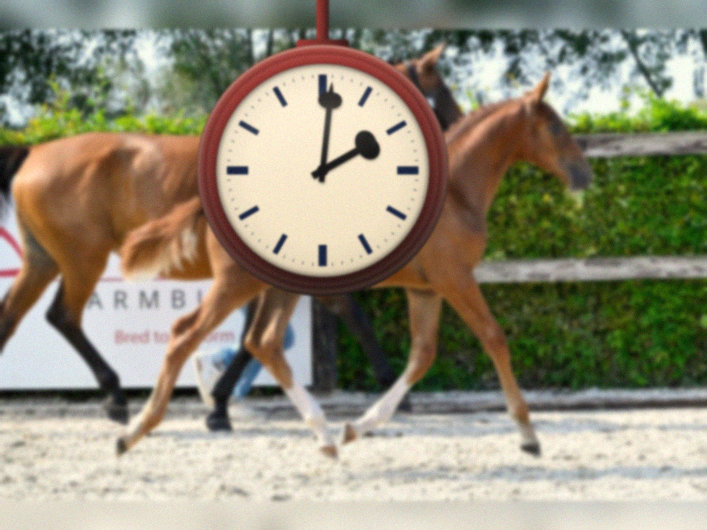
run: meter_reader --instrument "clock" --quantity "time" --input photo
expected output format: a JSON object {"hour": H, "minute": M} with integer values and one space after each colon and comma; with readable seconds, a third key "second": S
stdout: {"hour": 2, "minute": 1}
